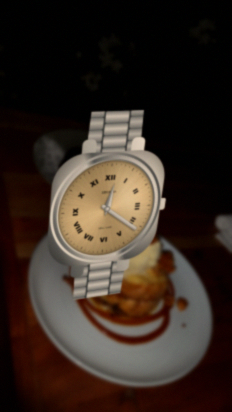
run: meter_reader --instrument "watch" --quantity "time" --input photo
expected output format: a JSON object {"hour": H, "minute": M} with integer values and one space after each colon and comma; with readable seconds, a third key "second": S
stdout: {"hour": 12, "minute": 21}
